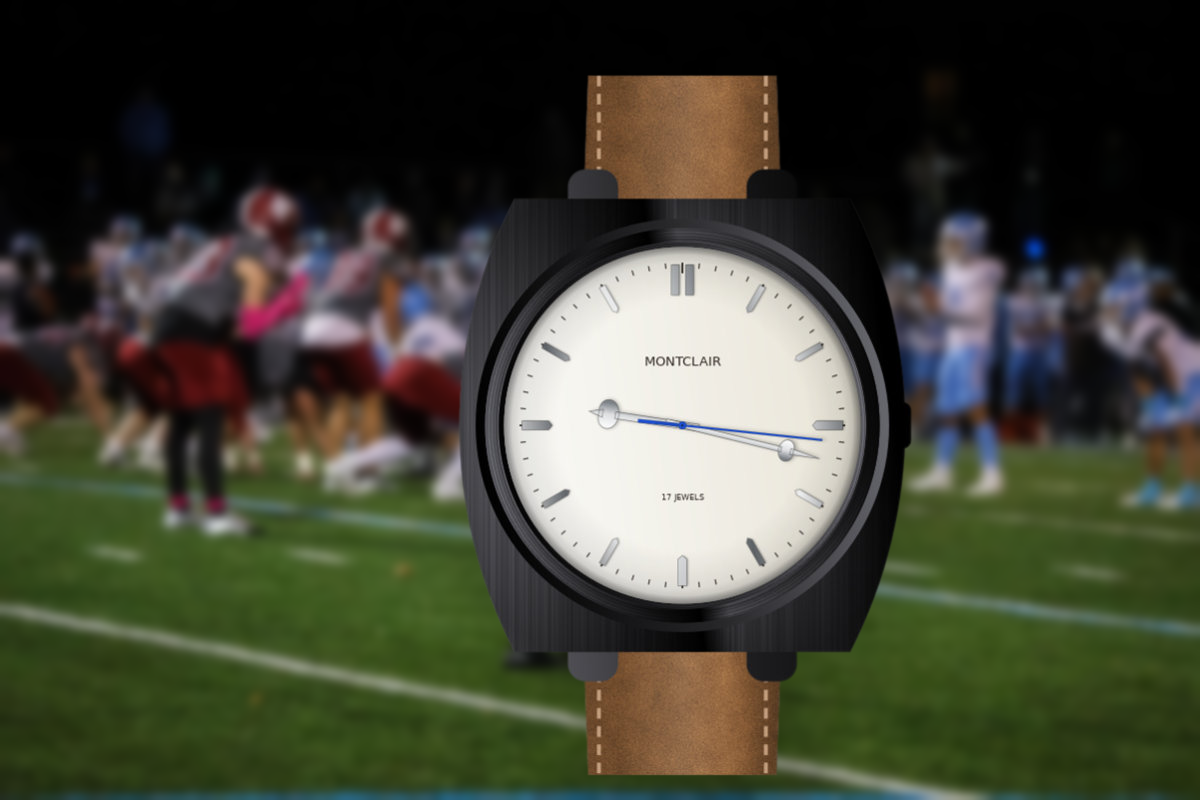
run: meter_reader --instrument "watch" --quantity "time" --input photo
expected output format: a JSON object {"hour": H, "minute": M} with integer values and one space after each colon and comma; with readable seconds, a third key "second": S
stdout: {"hour": 9, "minute": 17, "second": 16}
